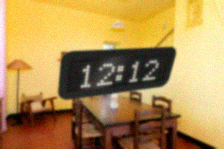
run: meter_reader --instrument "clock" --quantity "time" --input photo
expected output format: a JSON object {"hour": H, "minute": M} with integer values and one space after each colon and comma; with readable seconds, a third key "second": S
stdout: {"hour": 12, "minute": 12}
